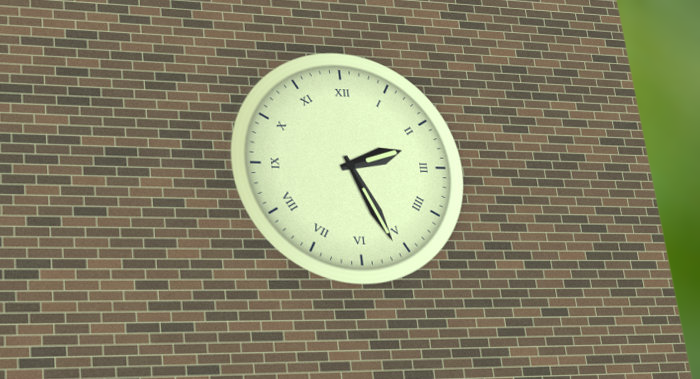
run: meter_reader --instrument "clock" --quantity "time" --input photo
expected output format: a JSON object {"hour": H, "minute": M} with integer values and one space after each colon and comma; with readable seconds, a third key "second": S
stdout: {"hour": 2, "minute": 26}
